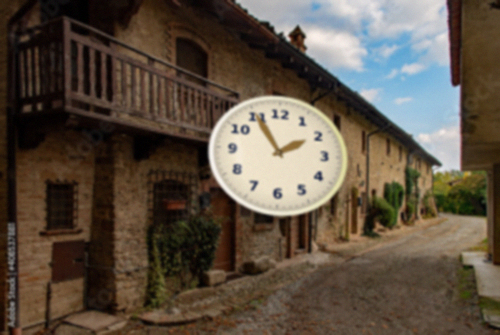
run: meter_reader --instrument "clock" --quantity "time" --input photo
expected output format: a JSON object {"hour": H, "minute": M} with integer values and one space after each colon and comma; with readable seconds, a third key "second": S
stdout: {"hour": 1, "minute": 55}
